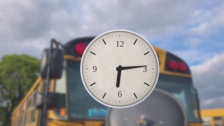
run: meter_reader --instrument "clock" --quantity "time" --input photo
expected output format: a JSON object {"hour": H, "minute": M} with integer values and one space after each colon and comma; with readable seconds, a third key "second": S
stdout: {"hour": 6, "minute": 14}
